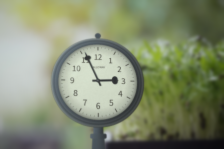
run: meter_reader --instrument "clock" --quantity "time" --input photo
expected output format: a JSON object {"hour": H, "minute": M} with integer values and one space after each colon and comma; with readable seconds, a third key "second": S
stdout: {"hour": 2, "minute": 56}
